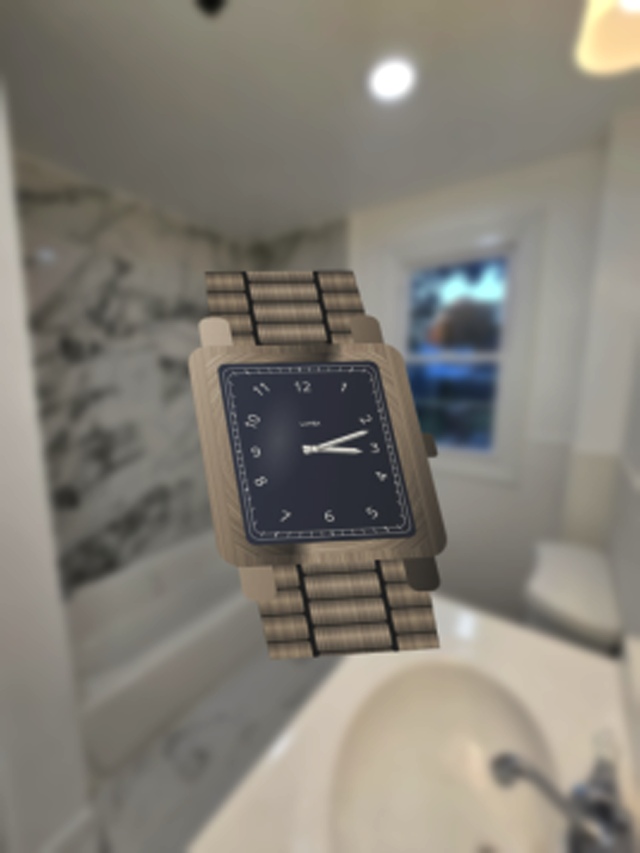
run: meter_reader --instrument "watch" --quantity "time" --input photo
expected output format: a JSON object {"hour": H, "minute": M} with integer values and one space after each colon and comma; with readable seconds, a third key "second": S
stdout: {"hour": 3, "minute": 12}
